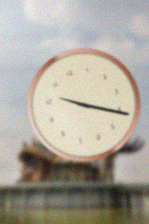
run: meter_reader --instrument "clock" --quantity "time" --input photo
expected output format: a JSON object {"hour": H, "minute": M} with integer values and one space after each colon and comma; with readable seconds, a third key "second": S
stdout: {"hour": 10, "minute": 21}
